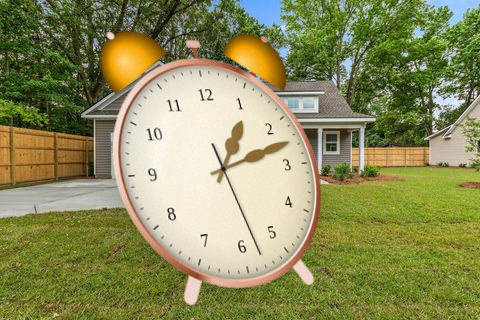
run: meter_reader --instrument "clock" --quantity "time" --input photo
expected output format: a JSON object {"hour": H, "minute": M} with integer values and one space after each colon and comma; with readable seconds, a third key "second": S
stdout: {"hour": 1, "minute": 12, "second": 28}
